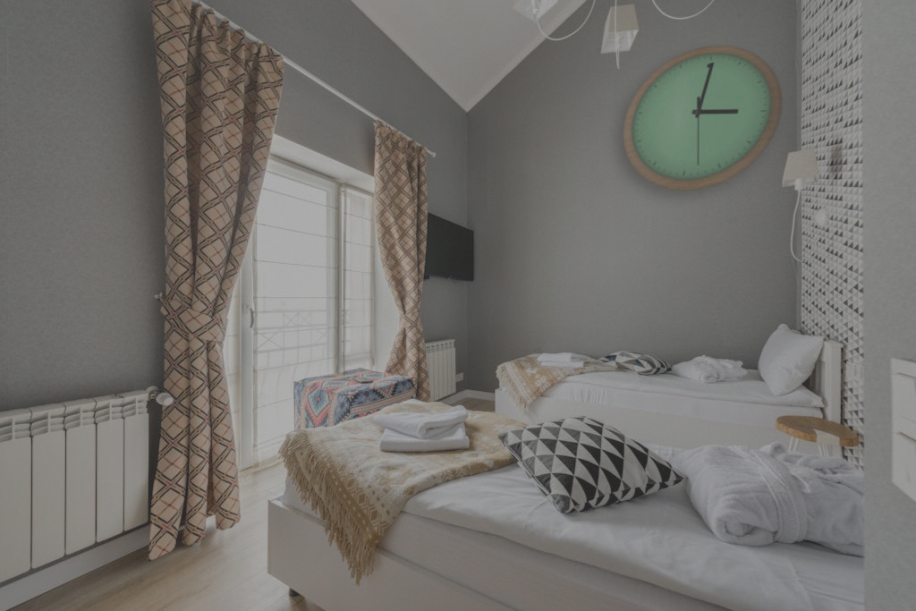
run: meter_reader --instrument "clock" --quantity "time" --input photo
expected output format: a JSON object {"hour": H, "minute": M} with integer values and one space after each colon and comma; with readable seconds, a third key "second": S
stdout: {"hour": 3, "minute": 0, "second": 28}
